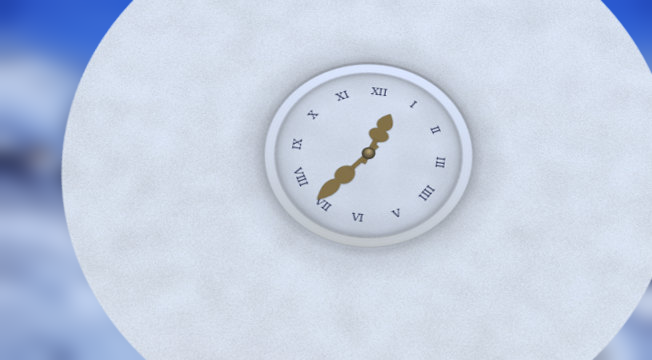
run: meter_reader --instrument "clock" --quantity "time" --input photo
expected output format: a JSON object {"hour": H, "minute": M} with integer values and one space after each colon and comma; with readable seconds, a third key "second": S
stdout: {"hour": 12, "minute": 36}
